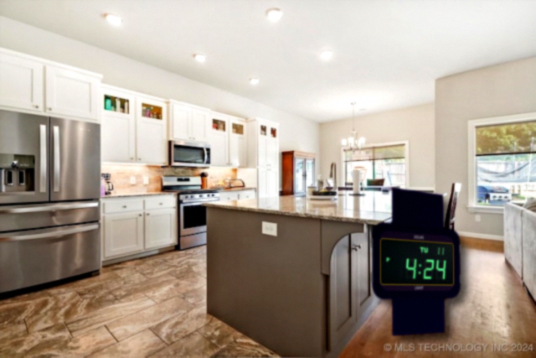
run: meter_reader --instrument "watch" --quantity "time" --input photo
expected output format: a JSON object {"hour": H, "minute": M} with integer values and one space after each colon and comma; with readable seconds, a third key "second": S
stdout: {"hour": 4, "minute": 24}
